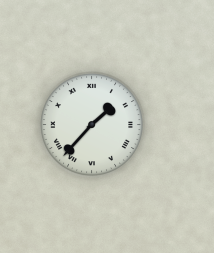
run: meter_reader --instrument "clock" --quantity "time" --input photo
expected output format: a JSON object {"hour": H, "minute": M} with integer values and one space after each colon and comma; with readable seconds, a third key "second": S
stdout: {"hour": 1, "minute": 37}
